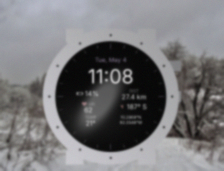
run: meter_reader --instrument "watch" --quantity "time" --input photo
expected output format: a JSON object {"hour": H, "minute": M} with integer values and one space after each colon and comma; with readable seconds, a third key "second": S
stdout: {"hour": 11, "minute": 8}
